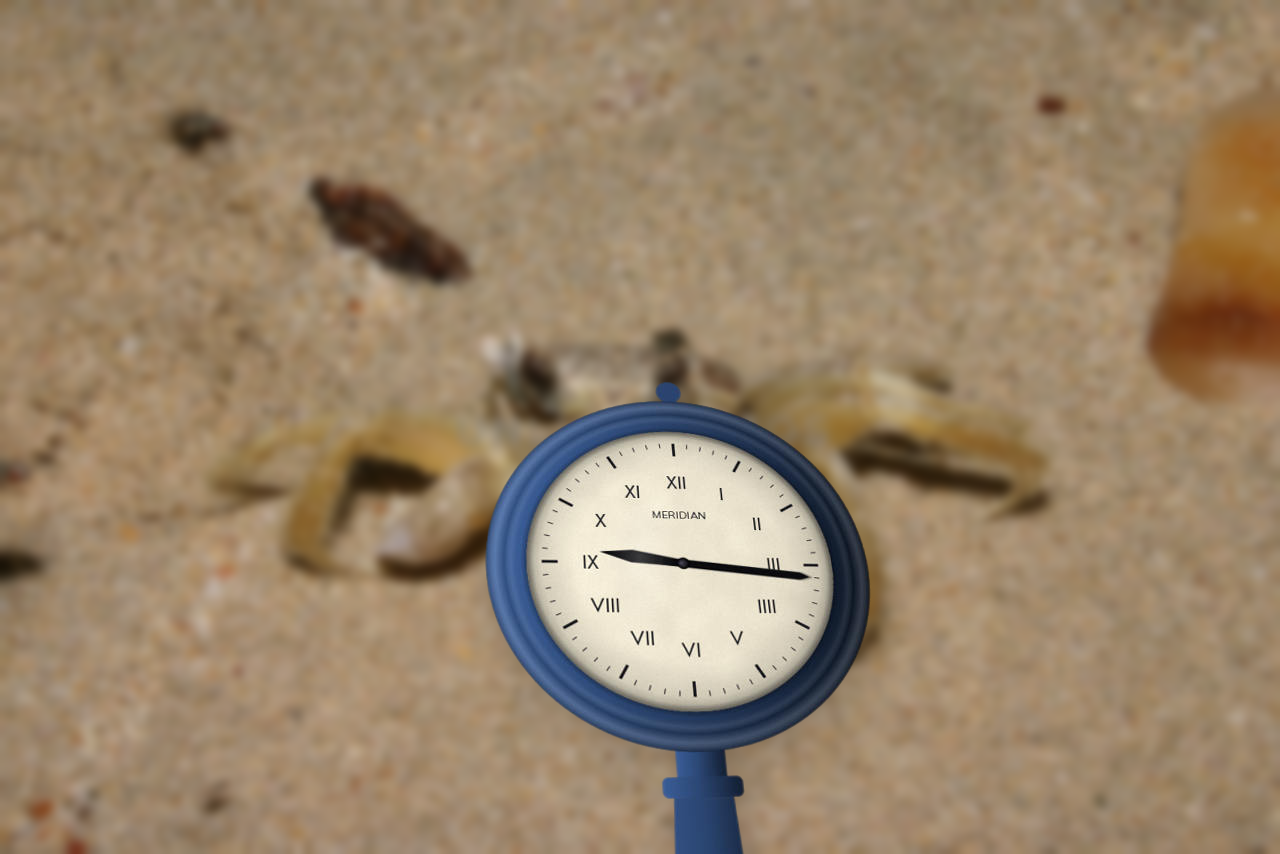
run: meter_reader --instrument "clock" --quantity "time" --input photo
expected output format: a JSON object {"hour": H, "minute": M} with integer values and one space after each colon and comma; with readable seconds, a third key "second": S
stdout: {"hour": 9, "minute": 16}
